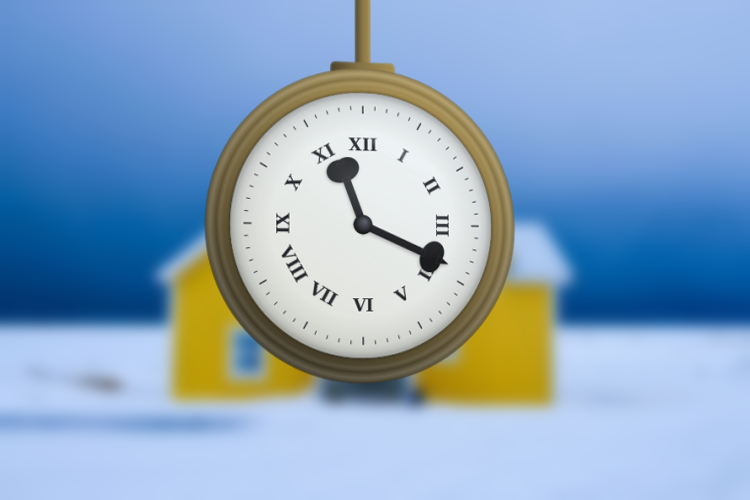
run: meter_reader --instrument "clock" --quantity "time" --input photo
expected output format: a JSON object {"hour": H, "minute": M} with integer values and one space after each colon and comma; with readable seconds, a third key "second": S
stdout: {"hour": 11, "minute": 19}
